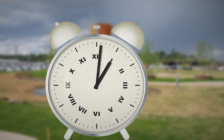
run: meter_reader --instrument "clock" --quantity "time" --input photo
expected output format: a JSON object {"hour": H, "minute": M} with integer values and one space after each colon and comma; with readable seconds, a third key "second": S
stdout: {"hour": 1, "minute": 1}
